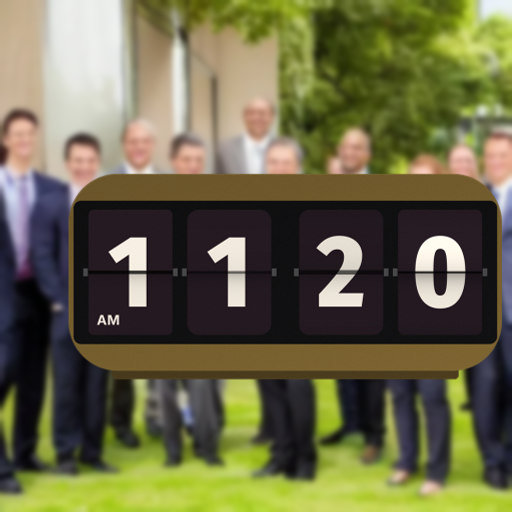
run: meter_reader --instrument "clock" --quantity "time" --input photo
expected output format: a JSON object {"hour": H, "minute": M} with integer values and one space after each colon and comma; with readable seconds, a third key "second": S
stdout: {"hour": 11, "minute": 20}
